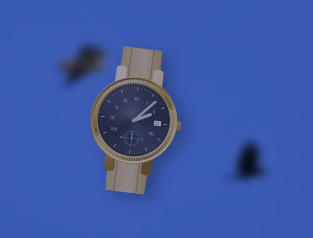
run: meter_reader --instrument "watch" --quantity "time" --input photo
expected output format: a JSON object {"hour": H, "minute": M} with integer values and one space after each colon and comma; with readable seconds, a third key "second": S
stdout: {"hour": 2, "minute": 7}
